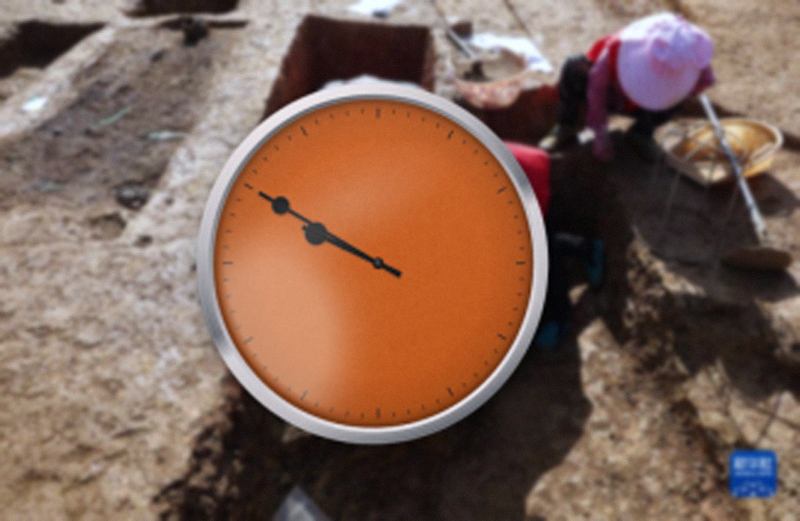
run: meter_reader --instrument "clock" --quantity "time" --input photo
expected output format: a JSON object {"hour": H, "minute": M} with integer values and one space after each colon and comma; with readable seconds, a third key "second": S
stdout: {"hour": 9, "minute": 50}
